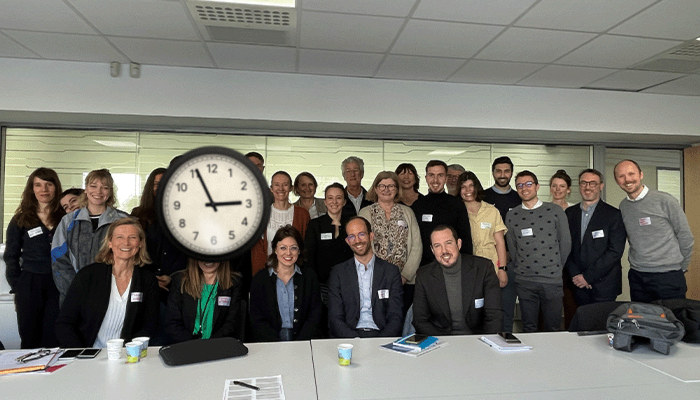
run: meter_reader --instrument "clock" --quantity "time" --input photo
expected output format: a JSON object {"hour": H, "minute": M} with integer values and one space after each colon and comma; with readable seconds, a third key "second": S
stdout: {"hour": 2, "minute": 56}
